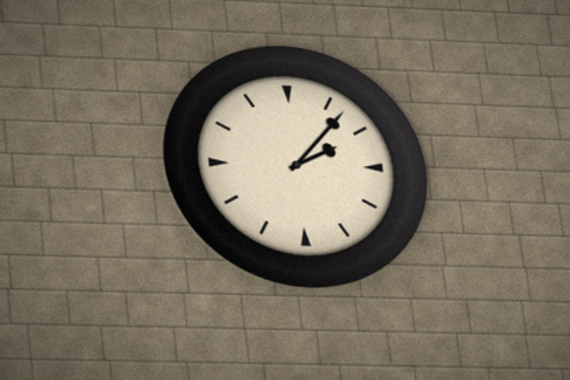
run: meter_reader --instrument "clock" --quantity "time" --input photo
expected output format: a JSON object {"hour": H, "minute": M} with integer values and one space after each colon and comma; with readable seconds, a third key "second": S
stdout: {"hour": 2, "minute": 7}
